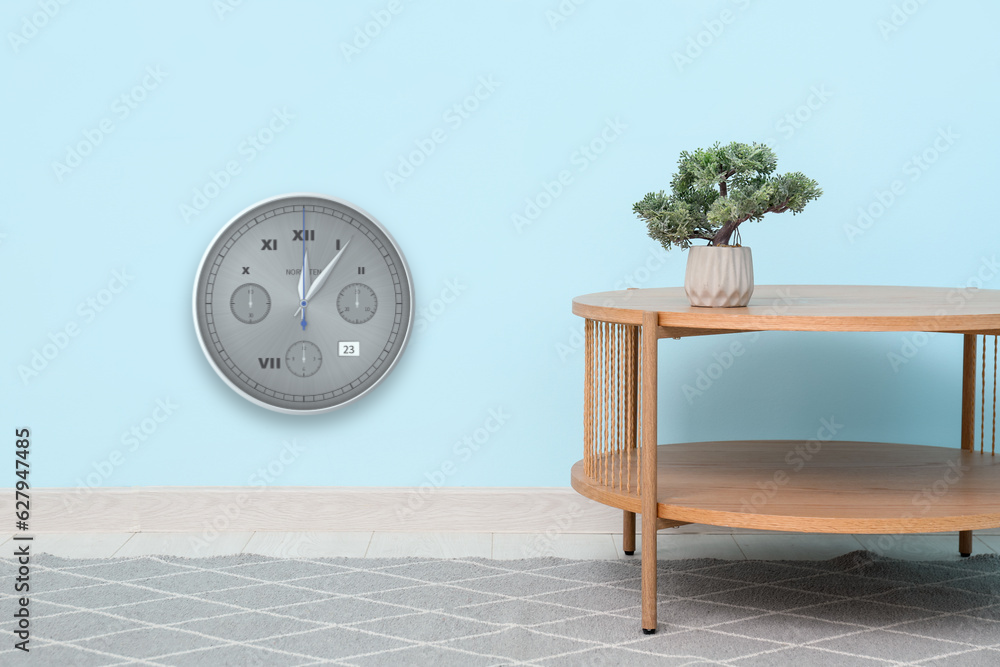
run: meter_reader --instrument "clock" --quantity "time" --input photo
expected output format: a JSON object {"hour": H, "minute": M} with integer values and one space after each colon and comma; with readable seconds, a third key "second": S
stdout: {"hour": 12, "minute": 6}
